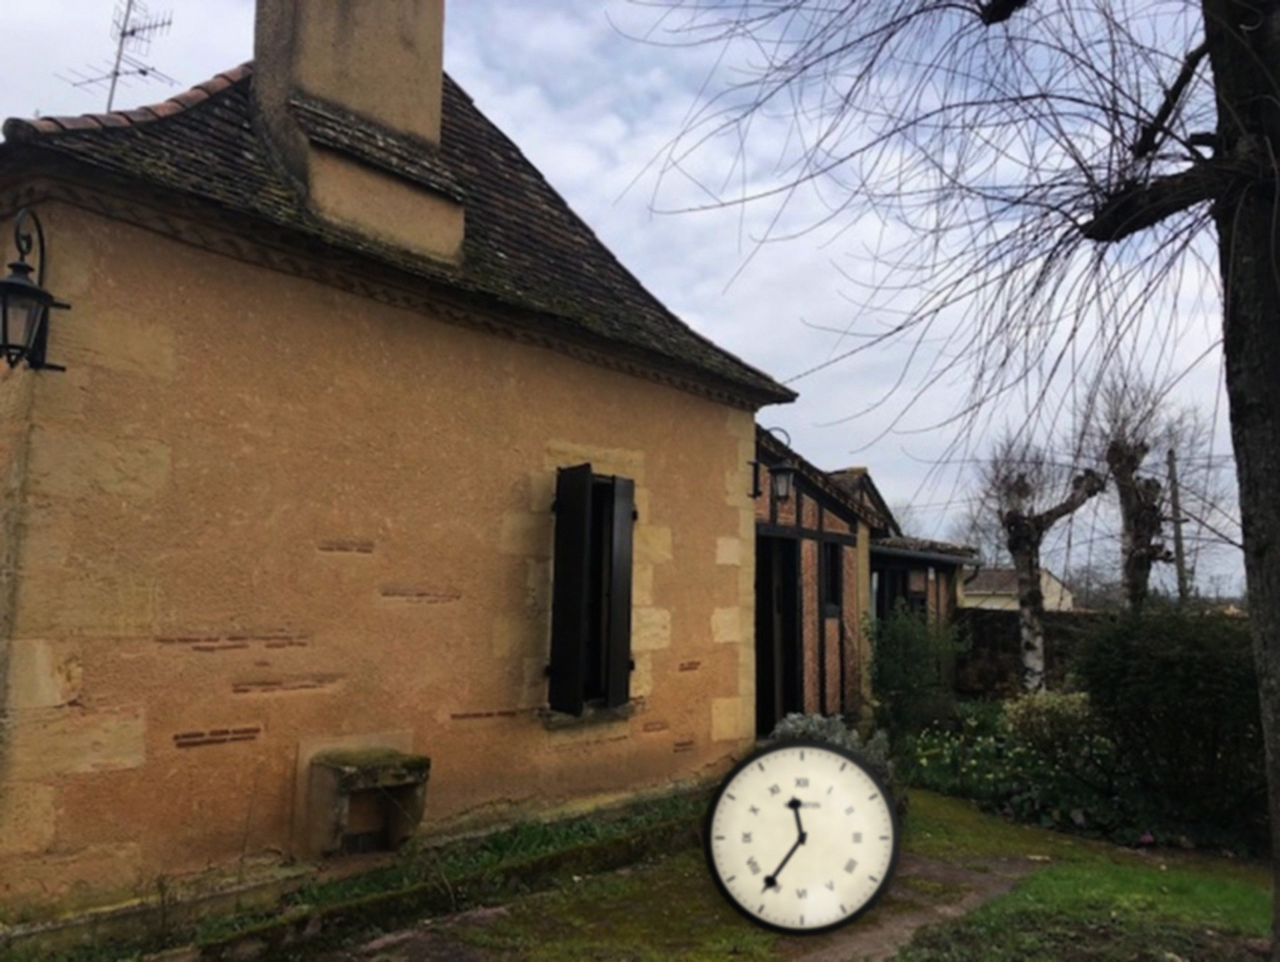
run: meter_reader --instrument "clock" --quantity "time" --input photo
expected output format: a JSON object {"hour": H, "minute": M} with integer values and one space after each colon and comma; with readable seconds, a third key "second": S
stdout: {"hour": 11, "minute": 36}
